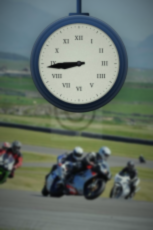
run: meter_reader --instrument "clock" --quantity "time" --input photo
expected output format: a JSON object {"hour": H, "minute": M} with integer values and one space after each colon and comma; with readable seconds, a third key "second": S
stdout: {"hour": 8, "minute": 44}
